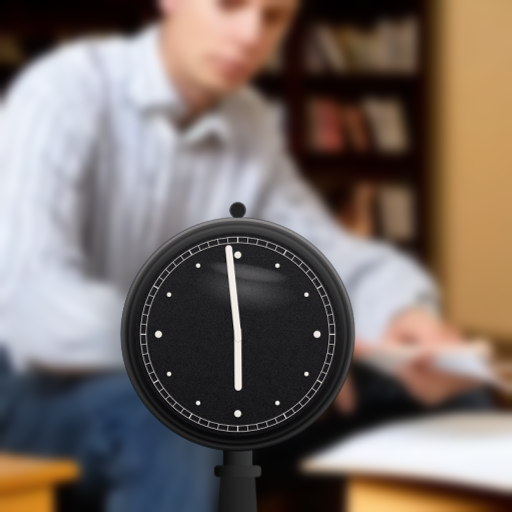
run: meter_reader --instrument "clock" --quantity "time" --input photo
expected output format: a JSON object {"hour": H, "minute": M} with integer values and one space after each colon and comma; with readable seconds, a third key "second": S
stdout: {"hour": 5, "minute": 59}
